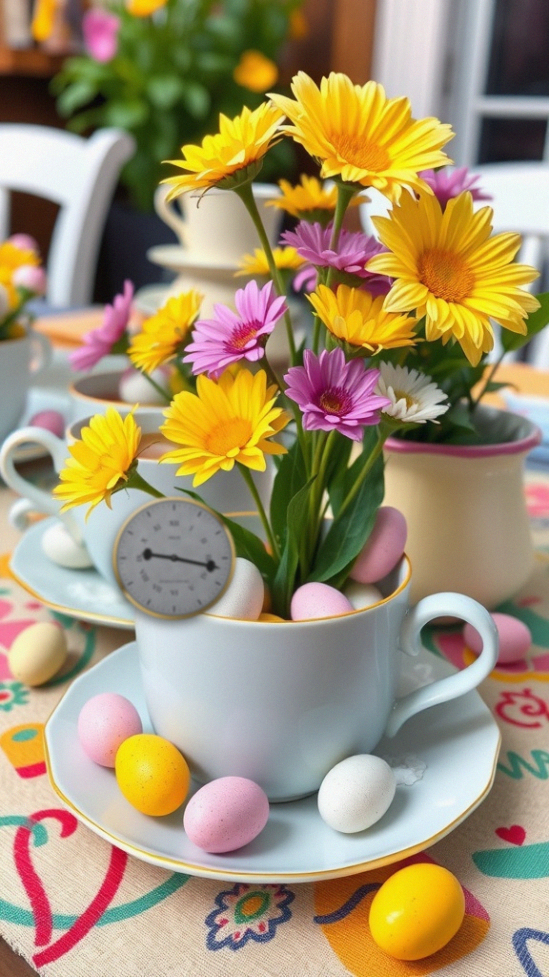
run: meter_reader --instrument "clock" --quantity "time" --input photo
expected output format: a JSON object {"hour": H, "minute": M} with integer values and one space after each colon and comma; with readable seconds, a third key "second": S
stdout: {"hour": 9, "minute": 17}
